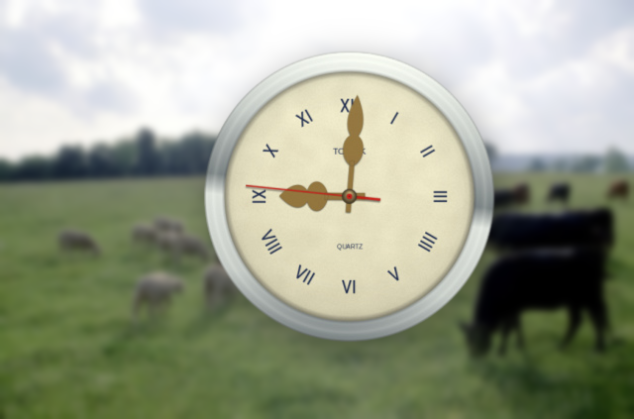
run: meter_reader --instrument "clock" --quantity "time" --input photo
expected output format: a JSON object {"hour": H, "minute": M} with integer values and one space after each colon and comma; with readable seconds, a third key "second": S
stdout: {"hour": 9, "minute": 0, "second": 46}
